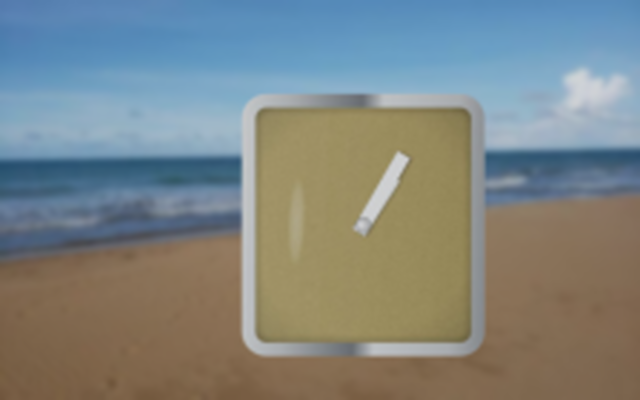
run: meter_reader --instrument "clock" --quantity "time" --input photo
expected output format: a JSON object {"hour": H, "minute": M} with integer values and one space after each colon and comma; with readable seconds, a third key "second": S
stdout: {"hour": 1, "minute": 5}
